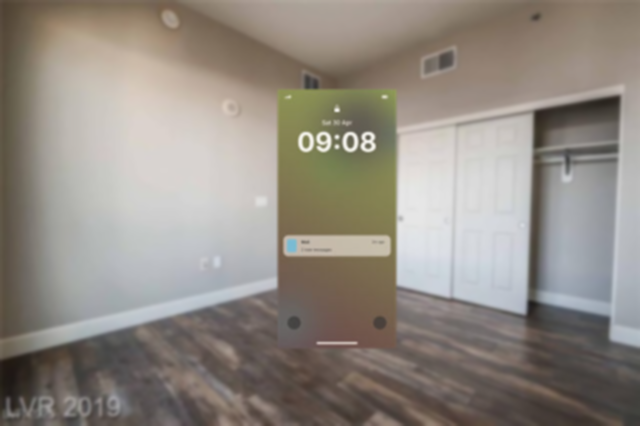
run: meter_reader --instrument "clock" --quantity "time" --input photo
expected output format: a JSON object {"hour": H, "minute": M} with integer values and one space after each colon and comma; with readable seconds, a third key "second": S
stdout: {"hour": 9, "minute": 8}
